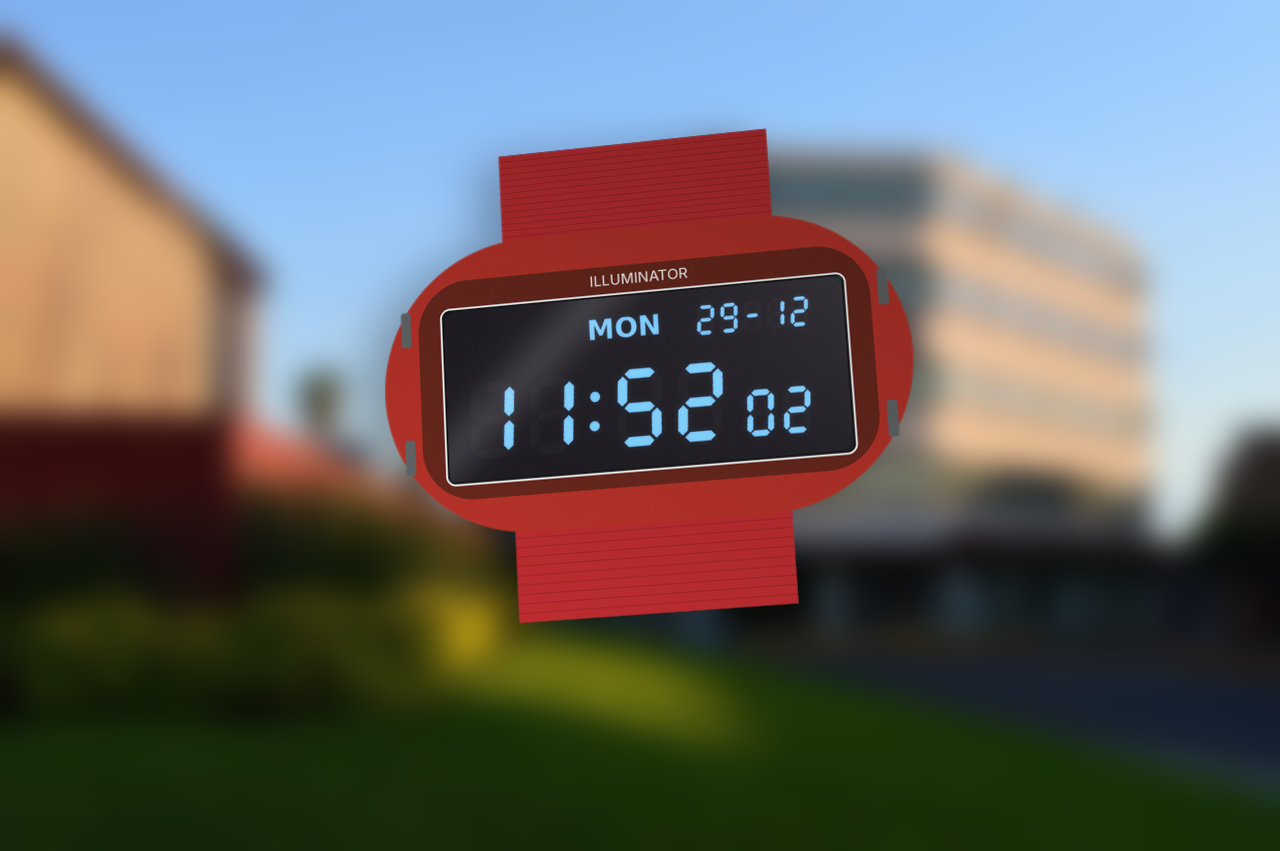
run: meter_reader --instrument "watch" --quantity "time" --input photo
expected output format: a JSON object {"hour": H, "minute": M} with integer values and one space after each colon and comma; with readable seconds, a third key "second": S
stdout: {"hour": 11, "minute": 52, "second": 2}
